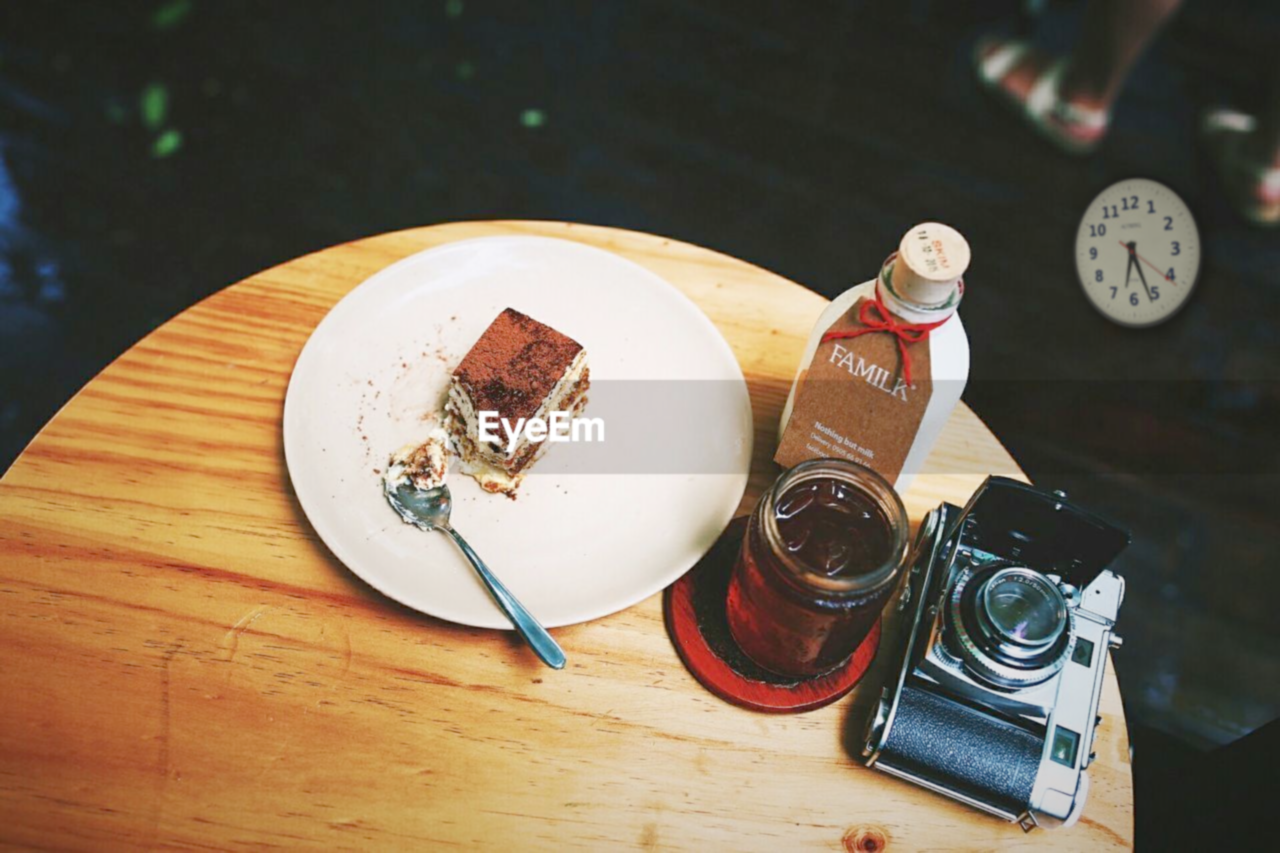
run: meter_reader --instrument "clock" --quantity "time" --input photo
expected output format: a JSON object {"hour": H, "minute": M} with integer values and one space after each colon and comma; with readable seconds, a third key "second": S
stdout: {"hour": 6, "minute": 26, "second": 21}
